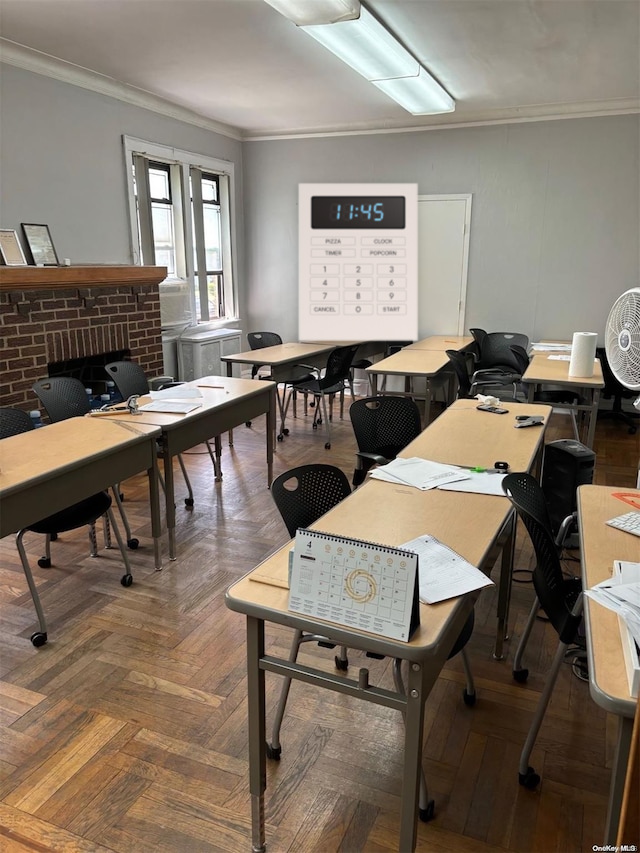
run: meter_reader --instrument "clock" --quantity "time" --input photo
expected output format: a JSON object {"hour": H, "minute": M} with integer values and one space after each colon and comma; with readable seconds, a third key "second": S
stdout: {"hour": 11, "minute": 45}
